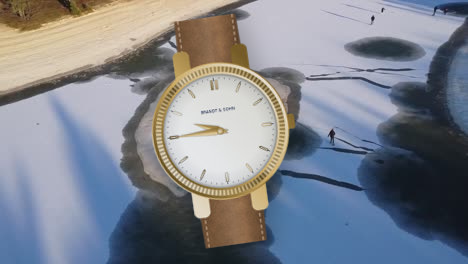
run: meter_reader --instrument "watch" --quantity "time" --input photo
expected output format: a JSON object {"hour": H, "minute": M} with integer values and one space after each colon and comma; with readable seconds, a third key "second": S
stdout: {"hour": 9, "minute": 45}
